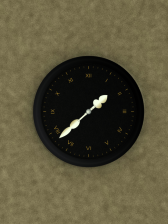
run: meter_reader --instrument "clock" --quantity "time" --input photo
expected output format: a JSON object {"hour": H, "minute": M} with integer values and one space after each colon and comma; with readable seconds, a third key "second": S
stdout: {"hour": 1, "minute": 38}
